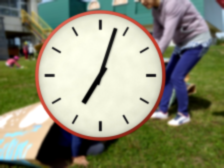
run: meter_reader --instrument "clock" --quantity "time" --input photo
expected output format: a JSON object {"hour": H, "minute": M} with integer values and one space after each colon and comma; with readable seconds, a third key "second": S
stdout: {"hour": 7, "minute": 3}
